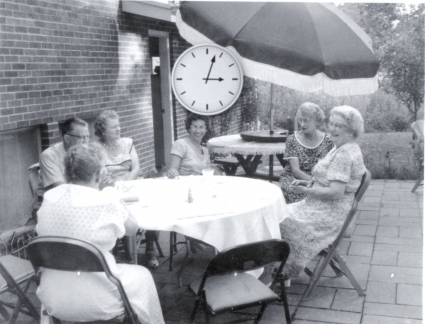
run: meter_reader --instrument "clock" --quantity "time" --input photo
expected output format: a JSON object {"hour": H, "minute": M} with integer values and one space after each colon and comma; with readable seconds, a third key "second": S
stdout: {"hour": 3, "minute": 3}
